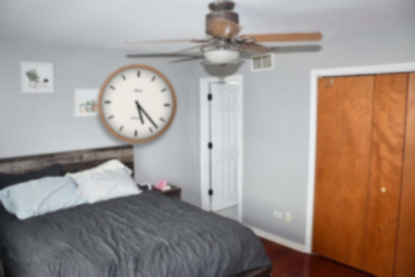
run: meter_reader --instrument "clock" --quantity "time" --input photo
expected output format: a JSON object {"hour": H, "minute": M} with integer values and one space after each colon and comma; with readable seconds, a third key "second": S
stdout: {"hour": 5, "minute": 23}
